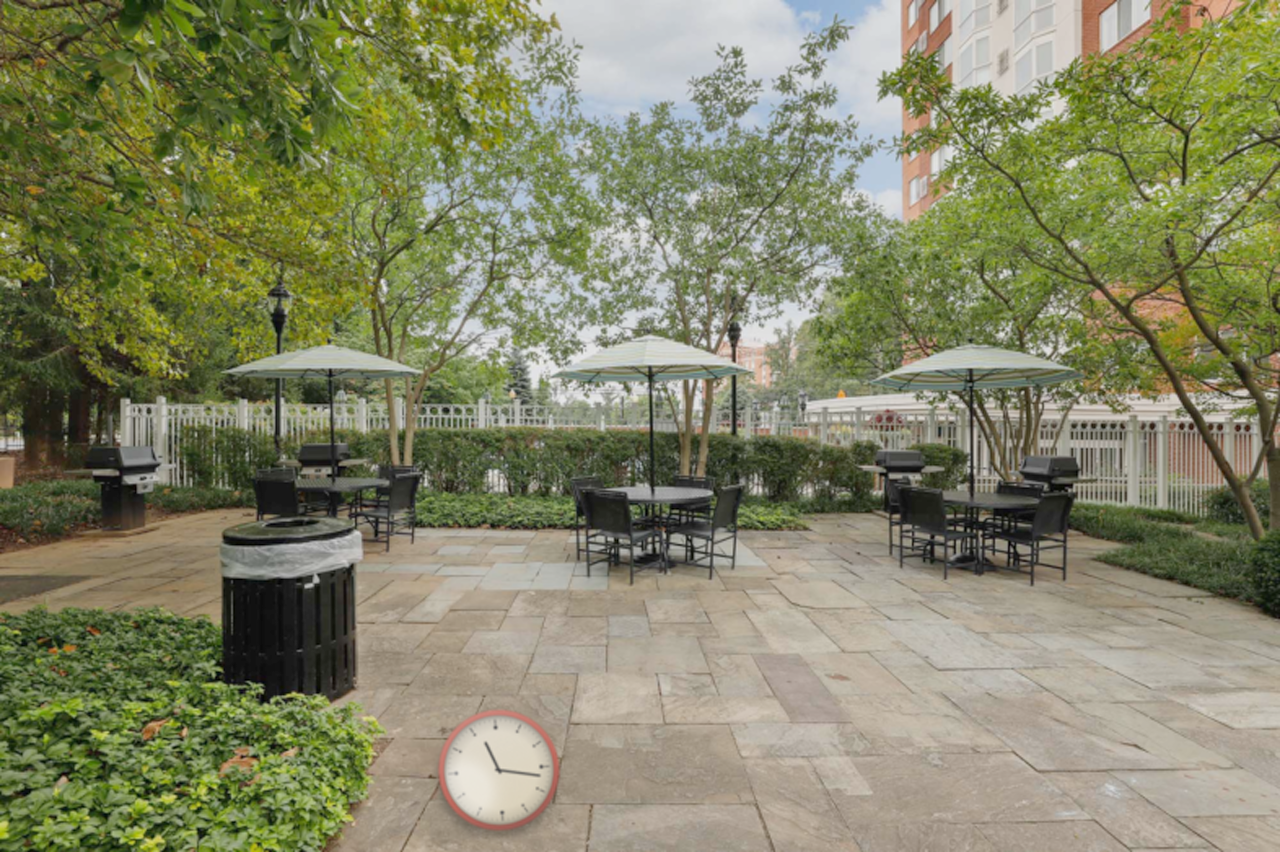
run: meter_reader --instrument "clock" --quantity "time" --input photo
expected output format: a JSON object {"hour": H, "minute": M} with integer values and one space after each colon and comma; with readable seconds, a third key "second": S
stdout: {"hour": 11, "minute": 17}
